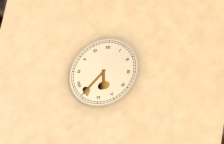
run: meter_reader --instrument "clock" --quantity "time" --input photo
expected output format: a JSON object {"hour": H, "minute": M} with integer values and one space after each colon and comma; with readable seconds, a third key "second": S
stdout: {"hour": 5, "minute": 36}
